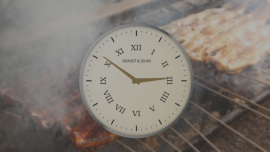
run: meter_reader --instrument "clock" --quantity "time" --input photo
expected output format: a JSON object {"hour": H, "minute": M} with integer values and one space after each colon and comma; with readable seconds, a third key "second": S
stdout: {"hour": 2, "minute": 51}
